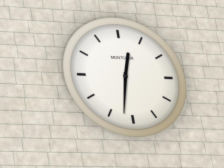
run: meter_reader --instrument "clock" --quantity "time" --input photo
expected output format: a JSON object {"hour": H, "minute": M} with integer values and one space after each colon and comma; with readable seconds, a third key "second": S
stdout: {"hour": 12, "minute": 32}
